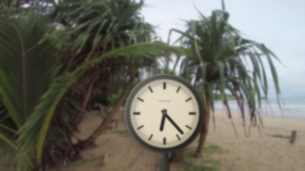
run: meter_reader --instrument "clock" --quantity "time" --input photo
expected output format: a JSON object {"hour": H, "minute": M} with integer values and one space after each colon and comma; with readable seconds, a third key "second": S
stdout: {"hour": 6, "minute": 23}
